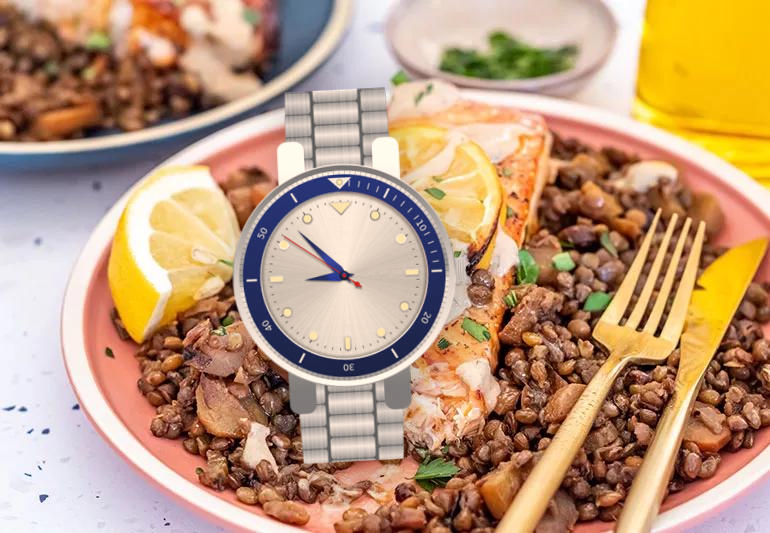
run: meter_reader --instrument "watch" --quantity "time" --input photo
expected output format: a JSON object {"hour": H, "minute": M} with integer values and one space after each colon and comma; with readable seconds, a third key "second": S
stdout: {"hour": 8, "minute": 52, "second": 51}
